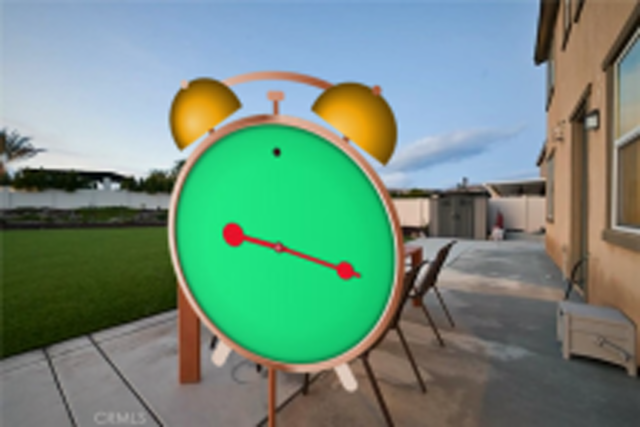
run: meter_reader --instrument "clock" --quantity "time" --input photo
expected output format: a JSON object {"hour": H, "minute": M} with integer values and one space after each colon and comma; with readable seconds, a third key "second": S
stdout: {"hour": 9, "minute": 17}
